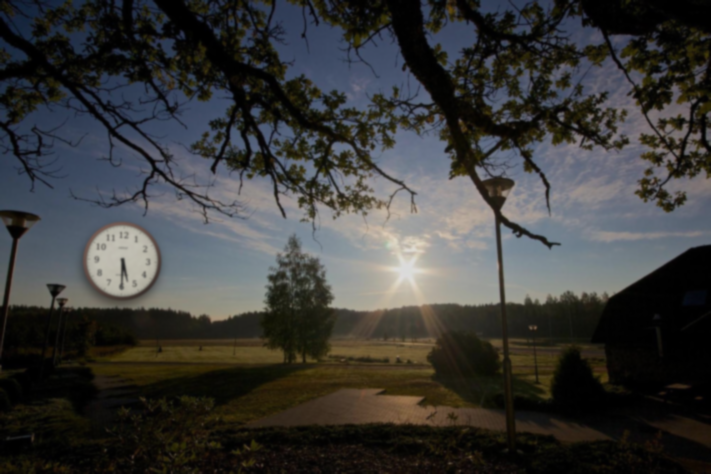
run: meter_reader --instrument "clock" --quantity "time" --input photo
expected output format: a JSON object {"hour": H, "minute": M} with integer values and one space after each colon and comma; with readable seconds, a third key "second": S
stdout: {"hour": 5, "minute": 30}
